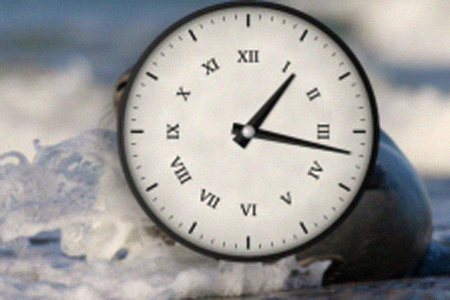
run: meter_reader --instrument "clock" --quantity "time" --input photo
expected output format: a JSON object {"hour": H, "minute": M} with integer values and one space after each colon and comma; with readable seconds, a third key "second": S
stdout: {"hour": 1, "minute": 17}
